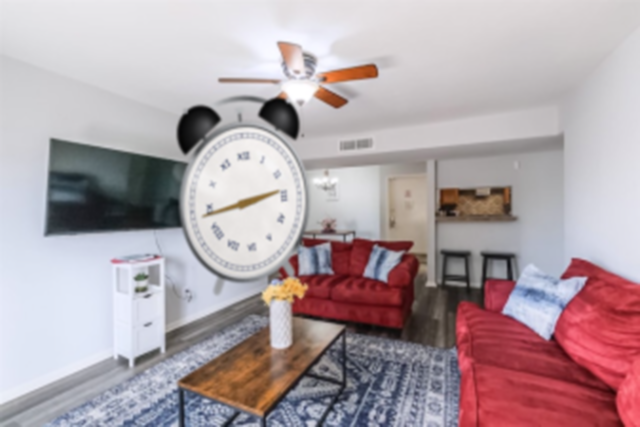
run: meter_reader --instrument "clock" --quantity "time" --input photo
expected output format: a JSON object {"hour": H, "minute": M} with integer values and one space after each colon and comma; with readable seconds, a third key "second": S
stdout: {"hour": 2, "minute": 44}
